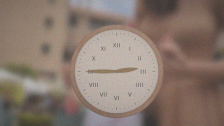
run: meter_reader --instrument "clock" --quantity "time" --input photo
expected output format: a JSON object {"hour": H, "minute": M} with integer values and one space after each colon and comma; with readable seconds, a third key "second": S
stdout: {"hour": 2, "minute": 45}
